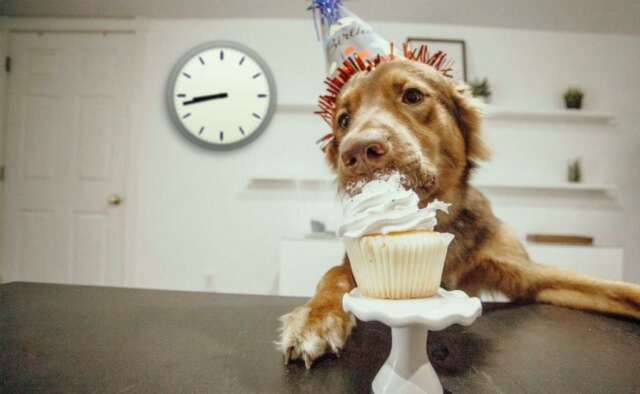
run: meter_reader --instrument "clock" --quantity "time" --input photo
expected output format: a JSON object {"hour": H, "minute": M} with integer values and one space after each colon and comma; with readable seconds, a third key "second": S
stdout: {"hour": 8, "minute": 43}
